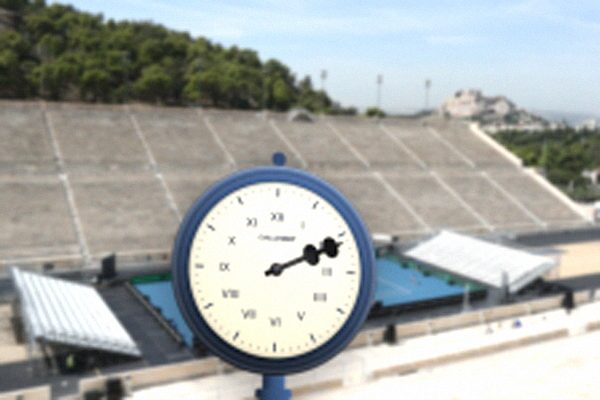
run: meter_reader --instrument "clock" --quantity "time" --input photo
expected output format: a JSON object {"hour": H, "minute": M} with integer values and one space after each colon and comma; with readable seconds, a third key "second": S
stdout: {"hour": 2, "minute": 11}
